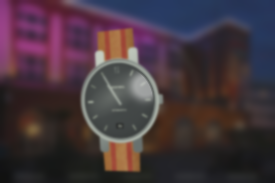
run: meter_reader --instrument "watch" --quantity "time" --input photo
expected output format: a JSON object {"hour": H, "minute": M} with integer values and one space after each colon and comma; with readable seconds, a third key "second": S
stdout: {"hour": 10, "minute": 55}
